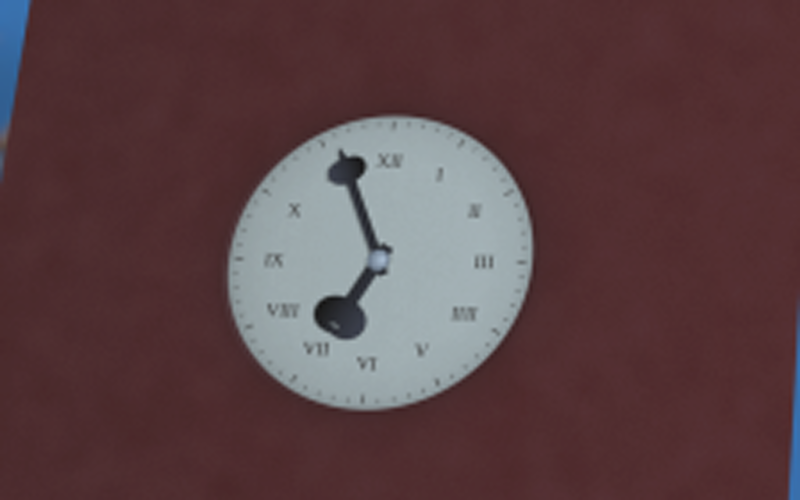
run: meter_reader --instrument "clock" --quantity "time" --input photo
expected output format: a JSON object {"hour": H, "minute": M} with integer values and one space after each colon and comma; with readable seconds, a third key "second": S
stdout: {"hour": 6, "minute": 56}
